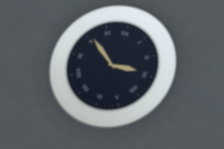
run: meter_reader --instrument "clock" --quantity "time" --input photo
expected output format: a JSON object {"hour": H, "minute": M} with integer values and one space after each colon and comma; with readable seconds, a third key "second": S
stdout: {"hour": 2, "minute": 51}
